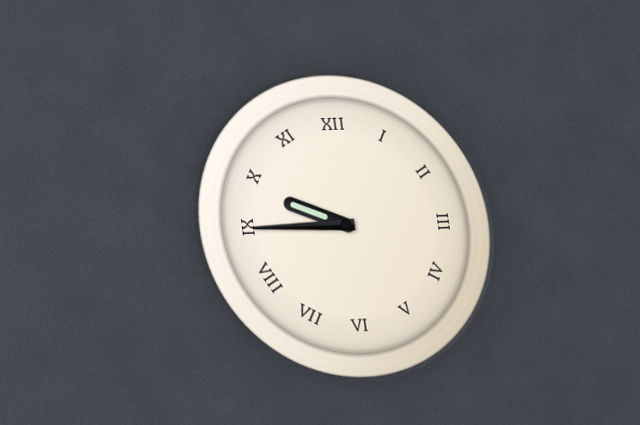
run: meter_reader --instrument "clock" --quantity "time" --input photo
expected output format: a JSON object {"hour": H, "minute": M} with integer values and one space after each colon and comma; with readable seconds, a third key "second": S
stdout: {"hour": 9, "minute": 45}
